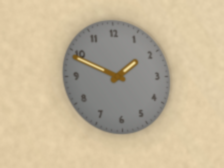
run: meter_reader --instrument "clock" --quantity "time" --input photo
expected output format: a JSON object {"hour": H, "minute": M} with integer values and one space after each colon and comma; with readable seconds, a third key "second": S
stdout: {"hour": 1, "minute": 49}
